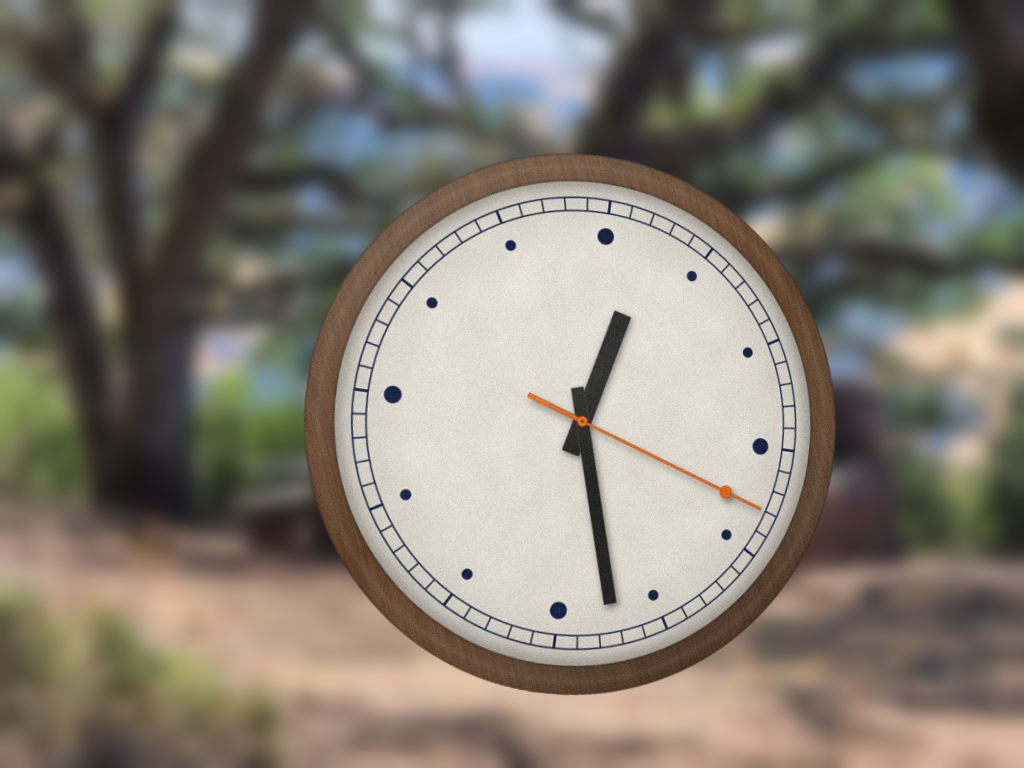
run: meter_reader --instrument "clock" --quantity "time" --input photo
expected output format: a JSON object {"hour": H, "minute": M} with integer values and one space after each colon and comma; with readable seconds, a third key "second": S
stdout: {"hour": 12, "minute": 27, "second": 18}
